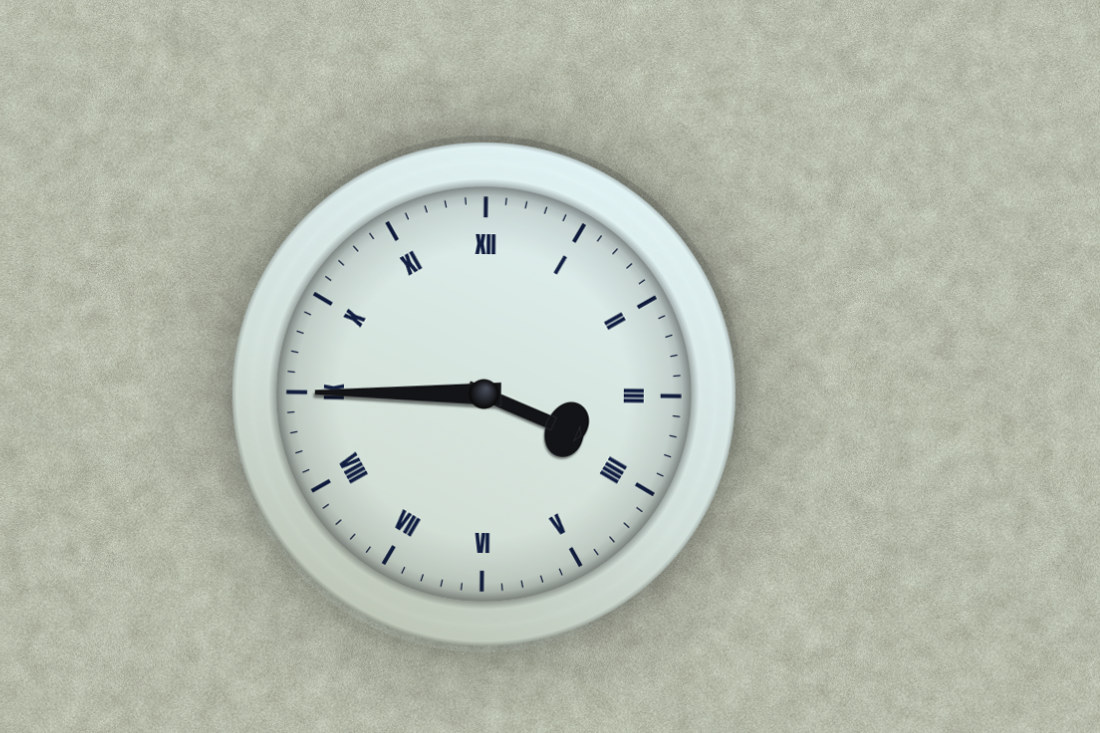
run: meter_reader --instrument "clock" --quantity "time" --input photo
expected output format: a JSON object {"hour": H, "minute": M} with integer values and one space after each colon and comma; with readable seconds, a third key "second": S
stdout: {"hour": 3, "minute": 45}
